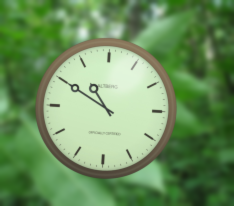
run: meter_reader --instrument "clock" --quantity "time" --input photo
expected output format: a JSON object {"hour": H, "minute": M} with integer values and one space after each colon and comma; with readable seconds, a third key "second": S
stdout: {"hour": 10, "minute": 50}
